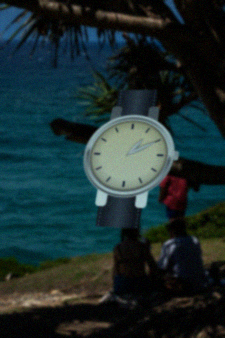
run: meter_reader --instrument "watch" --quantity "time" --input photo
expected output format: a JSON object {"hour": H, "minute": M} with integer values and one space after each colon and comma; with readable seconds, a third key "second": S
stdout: {"hour": 1, "minute": 10}
